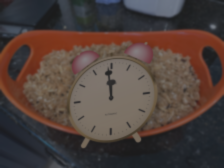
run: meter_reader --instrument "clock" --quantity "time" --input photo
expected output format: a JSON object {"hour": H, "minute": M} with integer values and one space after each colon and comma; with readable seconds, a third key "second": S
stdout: {"hour": 11, "minute": 59}
